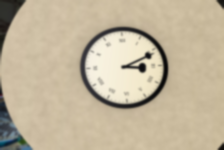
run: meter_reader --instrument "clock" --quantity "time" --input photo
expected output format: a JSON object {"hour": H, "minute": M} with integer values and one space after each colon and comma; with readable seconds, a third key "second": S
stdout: {"hour": 3, "minute": 11}
